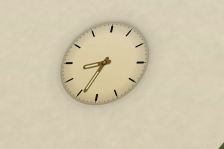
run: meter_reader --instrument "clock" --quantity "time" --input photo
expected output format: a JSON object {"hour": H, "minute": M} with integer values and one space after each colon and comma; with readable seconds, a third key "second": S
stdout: {"hour": 8, "minute": 34}
